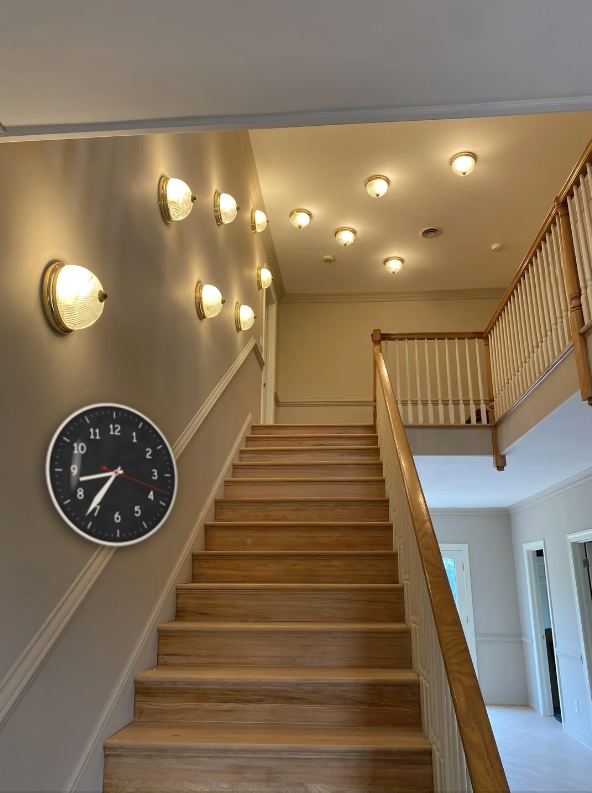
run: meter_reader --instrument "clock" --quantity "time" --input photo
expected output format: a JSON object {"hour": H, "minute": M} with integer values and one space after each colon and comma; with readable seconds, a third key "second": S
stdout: {"hour": 8, "minute": 36, "second": 18}
